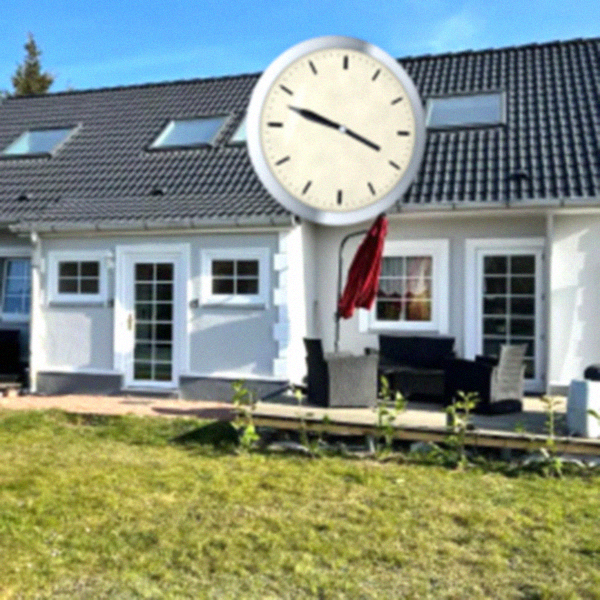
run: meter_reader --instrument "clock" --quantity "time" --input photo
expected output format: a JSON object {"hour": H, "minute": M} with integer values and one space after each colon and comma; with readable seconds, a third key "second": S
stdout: {"hour": 3, "minute": 48}
